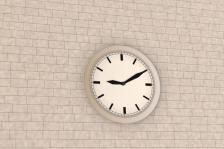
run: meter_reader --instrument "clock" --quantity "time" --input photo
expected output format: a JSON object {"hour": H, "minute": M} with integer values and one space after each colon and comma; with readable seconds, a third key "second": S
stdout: {"hour": 9, "minute": 10}
